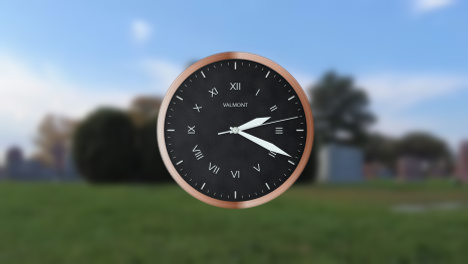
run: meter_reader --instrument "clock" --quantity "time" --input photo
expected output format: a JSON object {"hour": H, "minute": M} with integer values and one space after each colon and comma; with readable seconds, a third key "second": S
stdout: {"hour": 2, "minute": 19, "second": 13}
